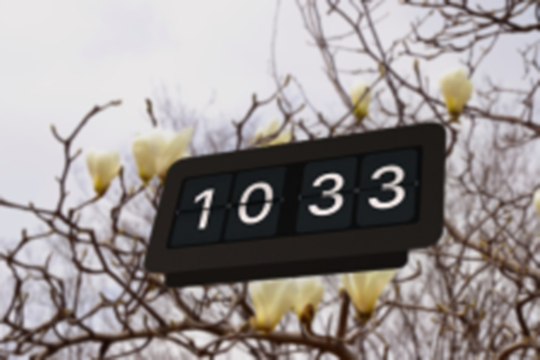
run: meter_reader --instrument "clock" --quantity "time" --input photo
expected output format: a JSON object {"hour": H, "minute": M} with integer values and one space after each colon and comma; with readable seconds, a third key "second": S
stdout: {"hour": 10, "minute": 33}
